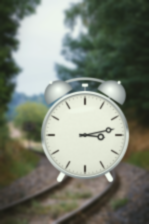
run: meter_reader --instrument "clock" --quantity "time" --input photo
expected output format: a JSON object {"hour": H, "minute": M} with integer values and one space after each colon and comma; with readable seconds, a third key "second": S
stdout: {"hour": 3, "minute": 13}
